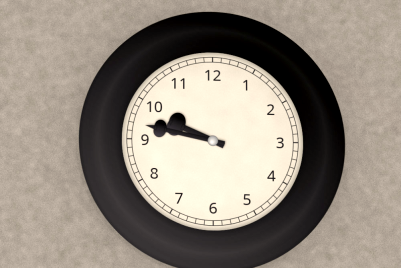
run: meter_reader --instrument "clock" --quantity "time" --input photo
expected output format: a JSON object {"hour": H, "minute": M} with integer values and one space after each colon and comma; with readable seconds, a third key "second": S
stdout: {"hour": 9, "minute": 47}
